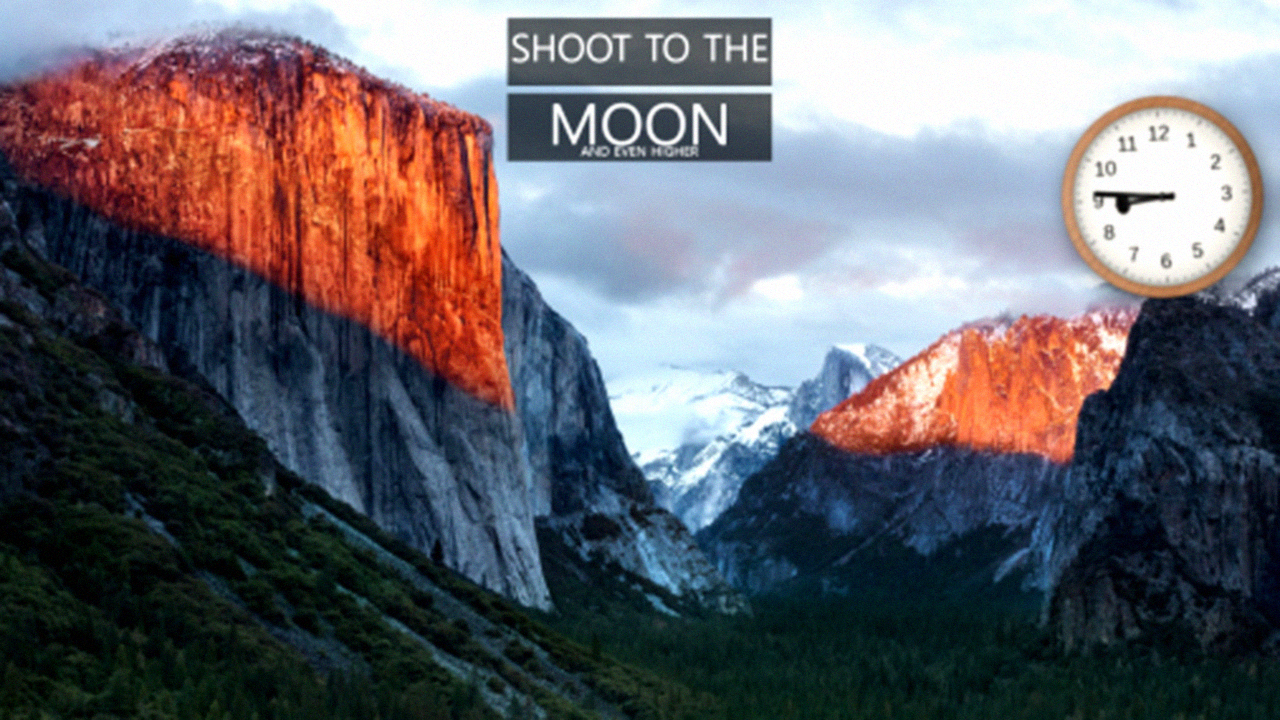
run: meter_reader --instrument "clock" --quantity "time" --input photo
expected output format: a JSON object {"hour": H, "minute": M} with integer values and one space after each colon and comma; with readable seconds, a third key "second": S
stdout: {"hour": 8, "minute": 46}
